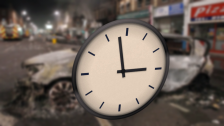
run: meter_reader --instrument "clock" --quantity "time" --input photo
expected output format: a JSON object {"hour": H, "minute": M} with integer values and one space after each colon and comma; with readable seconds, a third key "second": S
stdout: {"hour": 2, "minute": 58}
